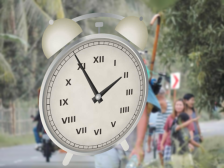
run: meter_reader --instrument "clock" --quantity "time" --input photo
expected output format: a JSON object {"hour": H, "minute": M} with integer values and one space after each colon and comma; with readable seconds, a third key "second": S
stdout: {"hour": 1, "minute": 55}
